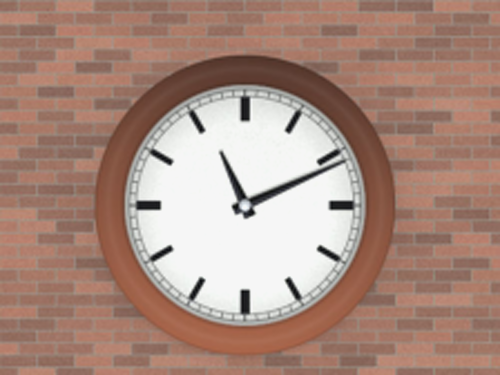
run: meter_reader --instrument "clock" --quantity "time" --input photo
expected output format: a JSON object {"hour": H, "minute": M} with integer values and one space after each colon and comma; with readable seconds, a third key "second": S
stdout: {"hour": 11, "minute": 11}
